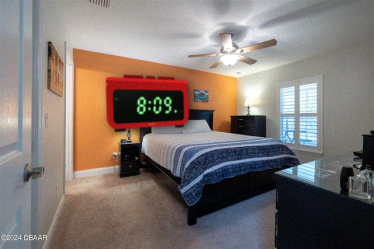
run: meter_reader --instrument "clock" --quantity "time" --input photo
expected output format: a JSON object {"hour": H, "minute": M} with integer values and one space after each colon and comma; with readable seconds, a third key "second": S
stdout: {"hour": 8, "minute": 9}
